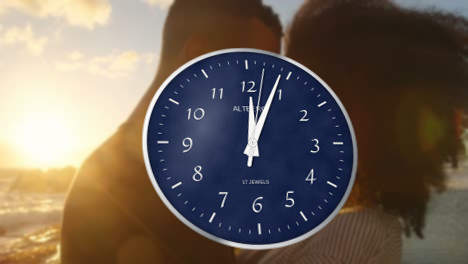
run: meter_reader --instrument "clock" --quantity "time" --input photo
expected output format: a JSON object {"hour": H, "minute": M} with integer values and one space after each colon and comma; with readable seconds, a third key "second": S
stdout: {"hour": 12, "minute": 4, "second": 2}
